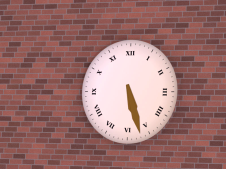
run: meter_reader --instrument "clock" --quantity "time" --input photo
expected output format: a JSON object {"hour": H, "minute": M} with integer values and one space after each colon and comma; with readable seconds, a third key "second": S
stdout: {"hour": 5, "minute": 27}
